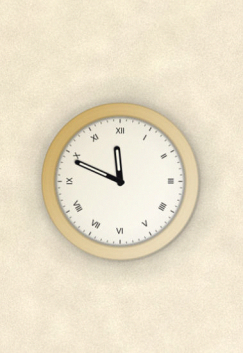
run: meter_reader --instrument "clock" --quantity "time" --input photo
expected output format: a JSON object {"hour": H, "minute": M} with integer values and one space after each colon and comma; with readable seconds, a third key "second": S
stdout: {"hour": 11, "minute": 49}
